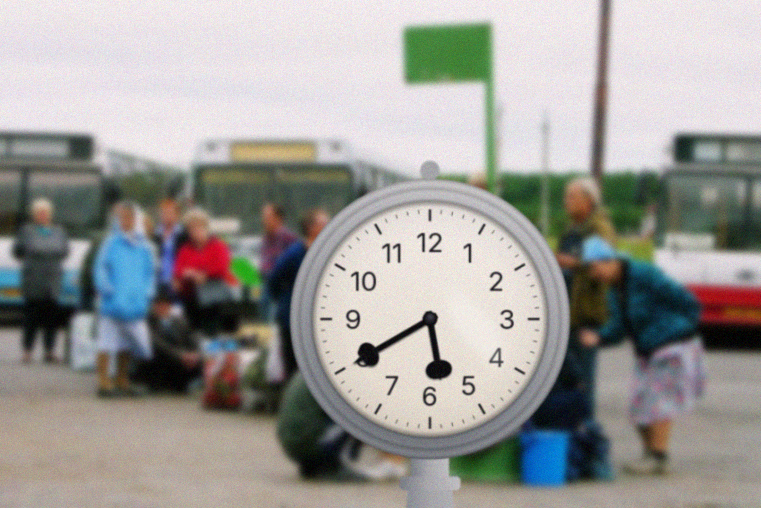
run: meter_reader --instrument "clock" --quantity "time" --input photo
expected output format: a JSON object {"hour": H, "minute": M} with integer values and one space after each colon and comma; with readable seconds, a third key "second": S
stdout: {"hour": 5, "minute": 40}
